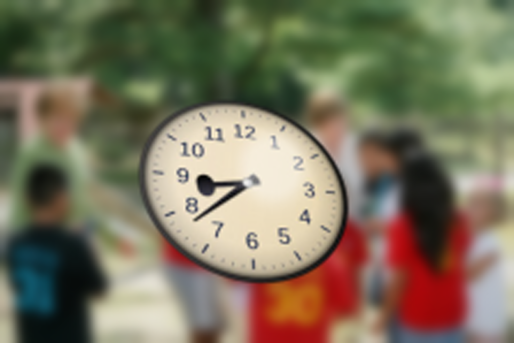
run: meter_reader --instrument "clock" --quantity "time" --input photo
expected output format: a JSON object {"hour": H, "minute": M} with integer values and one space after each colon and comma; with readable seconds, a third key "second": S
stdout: {"hour": 8, "minute": 38}
